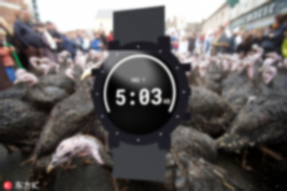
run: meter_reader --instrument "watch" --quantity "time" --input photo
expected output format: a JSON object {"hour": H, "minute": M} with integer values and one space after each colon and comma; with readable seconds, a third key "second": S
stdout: {"hour": 5, "minute": 3}
